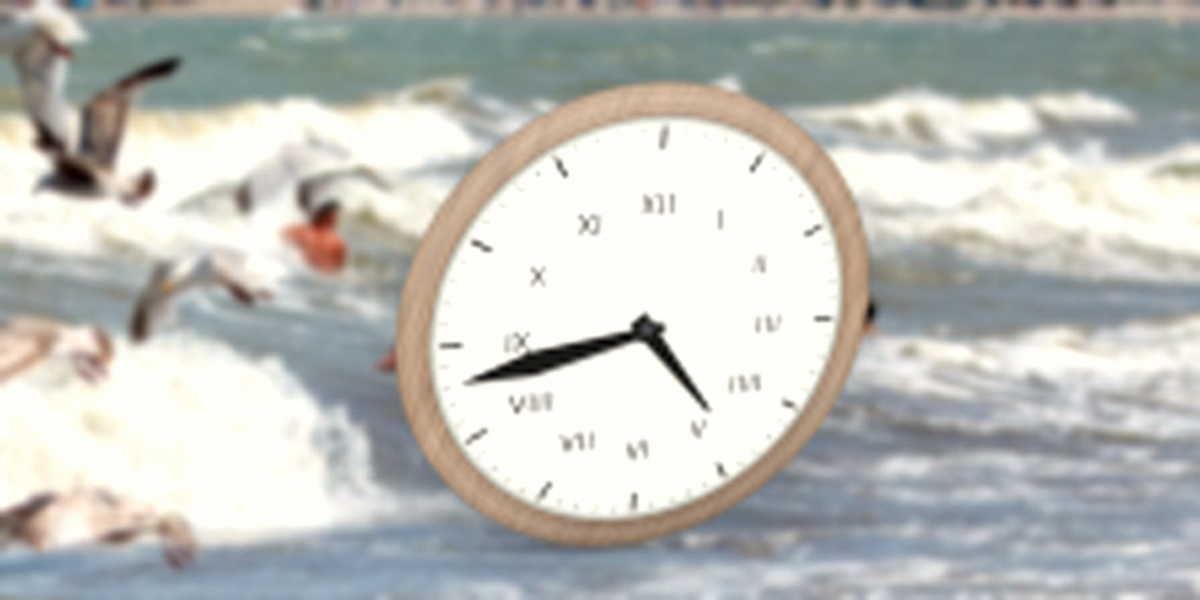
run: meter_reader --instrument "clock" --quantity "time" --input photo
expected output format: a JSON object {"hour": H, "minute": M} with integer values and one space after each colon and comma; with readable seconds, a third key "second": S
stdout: {"hour": 4, "minute": 43}
